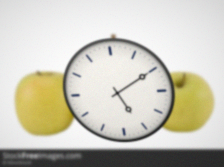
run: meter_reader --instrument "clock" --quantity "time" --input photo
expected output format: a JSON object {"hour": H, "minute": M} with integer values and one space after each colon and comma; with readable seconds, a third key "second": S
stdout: {"hour": 5, "minute": 10}
